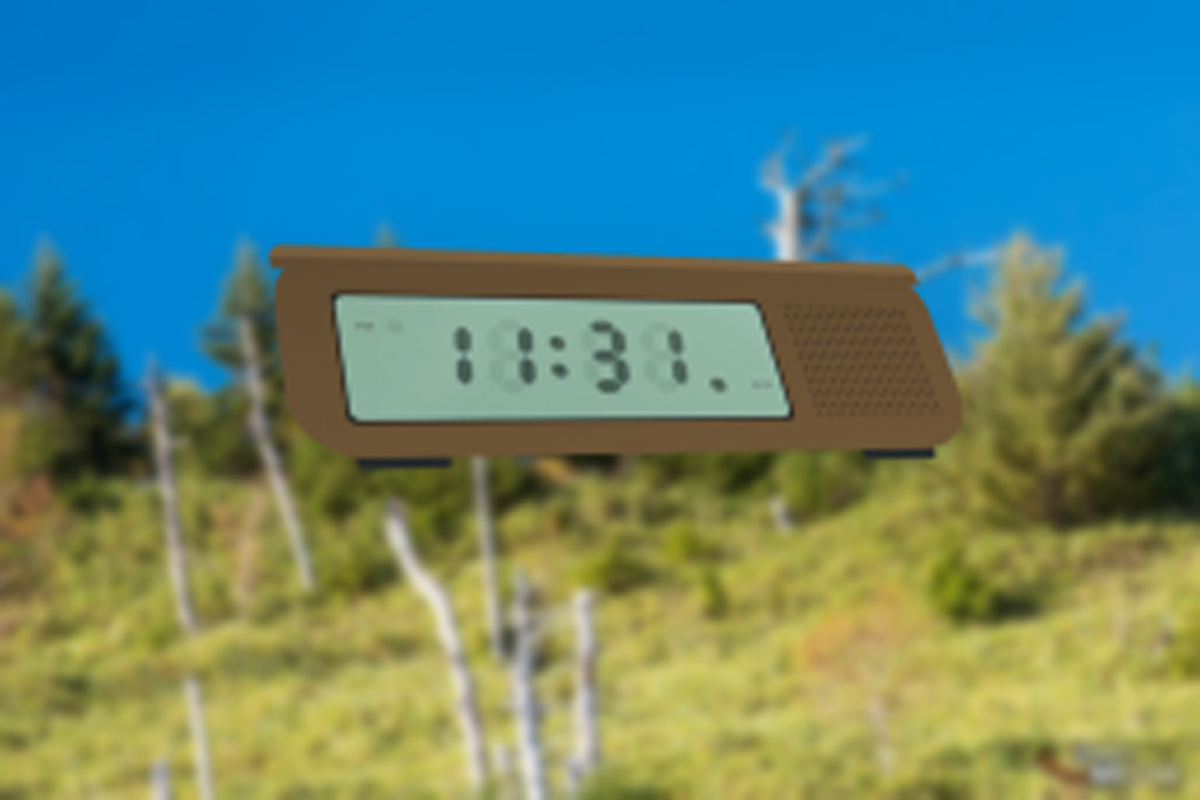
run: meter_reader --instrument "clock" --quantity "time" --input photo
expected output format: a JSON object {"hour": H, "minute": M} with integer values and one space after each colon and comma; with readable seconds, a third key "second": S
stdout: {"hour": 11, "minute": 31}
